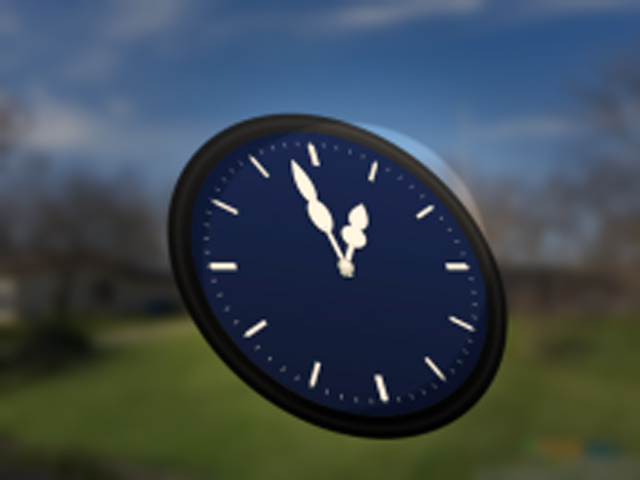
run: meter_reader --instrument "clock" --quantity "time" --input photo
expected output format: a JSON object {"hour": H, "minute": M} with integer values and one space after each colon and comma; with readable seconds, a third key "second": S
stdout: {"hour": 12, "minute": 58}
